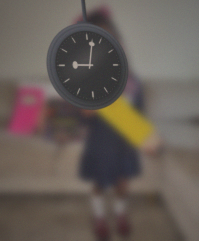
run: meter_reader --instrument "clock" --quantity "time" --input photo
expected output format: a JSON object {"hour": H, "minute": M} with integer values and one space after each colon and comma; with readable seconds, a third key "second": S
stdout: {"hour": 9, "minute": 2}
